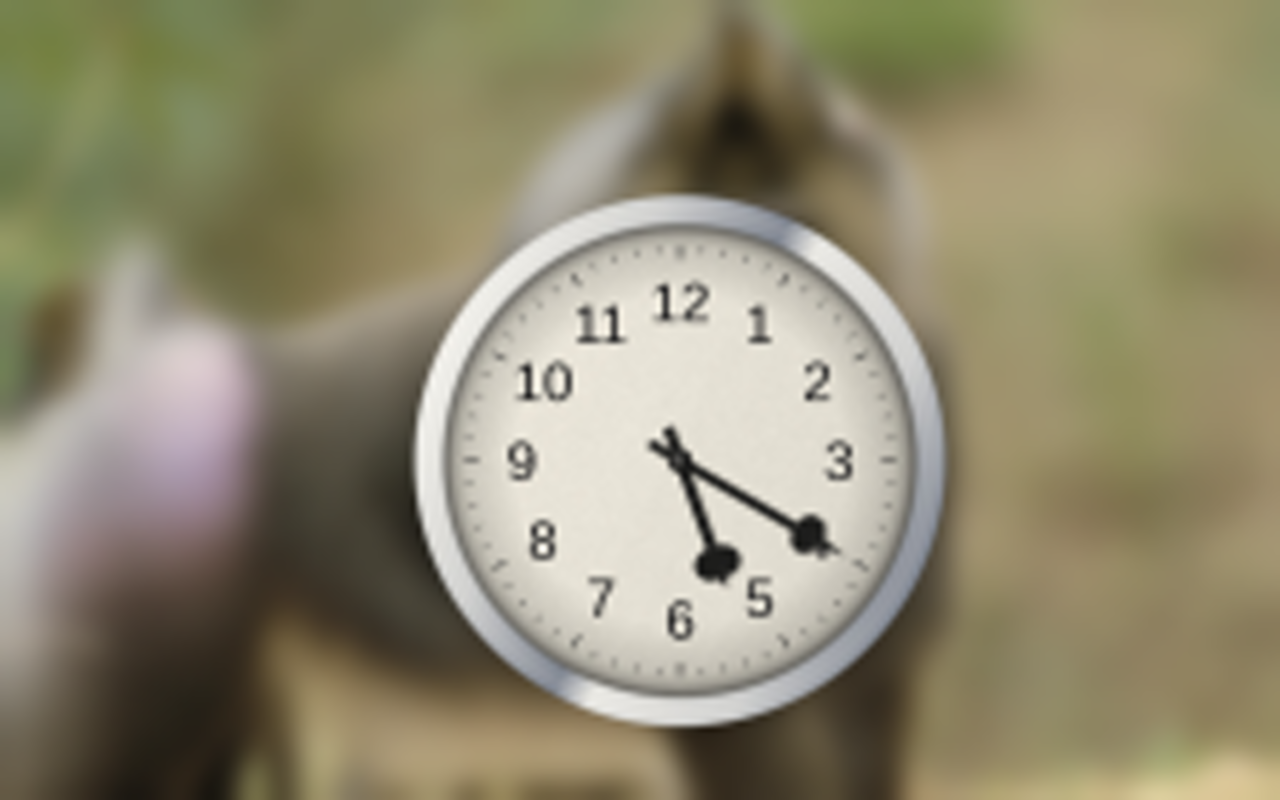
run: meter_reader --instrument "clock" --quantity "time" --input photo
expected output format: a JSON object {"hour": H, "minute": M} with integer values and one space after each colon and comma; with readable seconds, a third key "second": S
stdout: {"hour": 5, "minute": 20}
